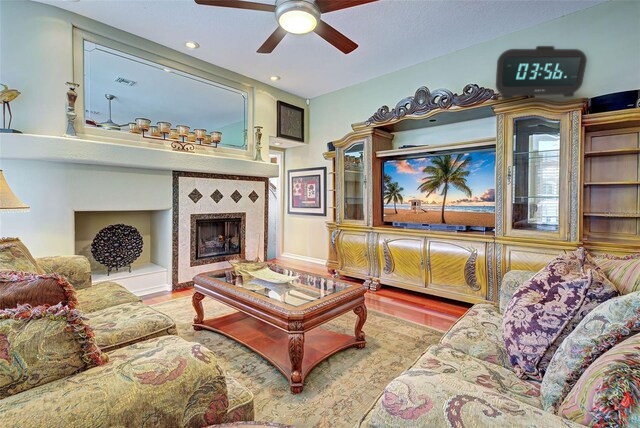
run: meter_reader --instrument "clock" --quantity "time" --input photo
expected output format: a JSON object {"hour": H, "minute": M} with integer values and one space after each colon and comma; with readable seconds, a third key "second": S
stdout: {"hour": 3, "minute": 56}
